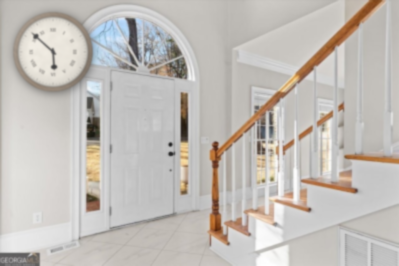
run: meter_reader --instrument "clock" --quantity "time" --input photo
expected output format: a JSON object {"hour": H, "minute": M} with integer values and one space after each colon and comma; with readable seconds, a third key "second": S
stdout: {"hour": 5, "minute": 52}
